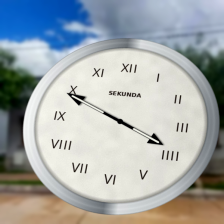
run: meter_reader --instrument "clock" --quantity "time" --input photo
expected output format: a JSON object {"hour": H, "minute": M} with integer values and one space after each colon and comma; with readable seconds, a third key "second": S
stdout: {"hour": 3, "minute": 49}
